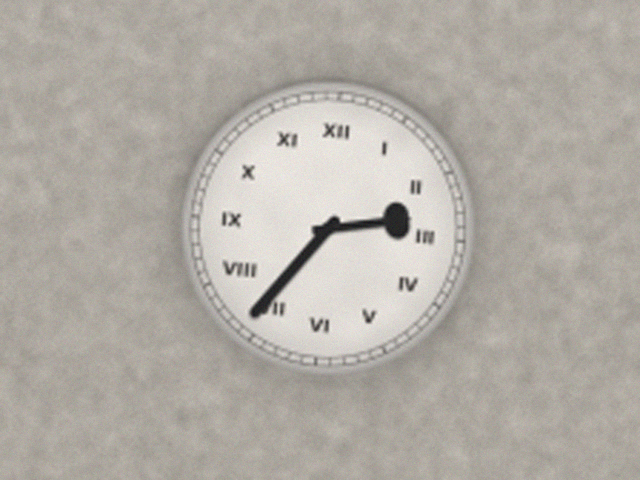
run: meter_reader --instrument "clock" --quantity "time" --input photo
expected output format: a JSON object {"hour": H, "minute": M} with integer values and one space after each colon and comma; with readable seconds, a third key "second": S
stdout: {"hour": 2, "minute": 36}
